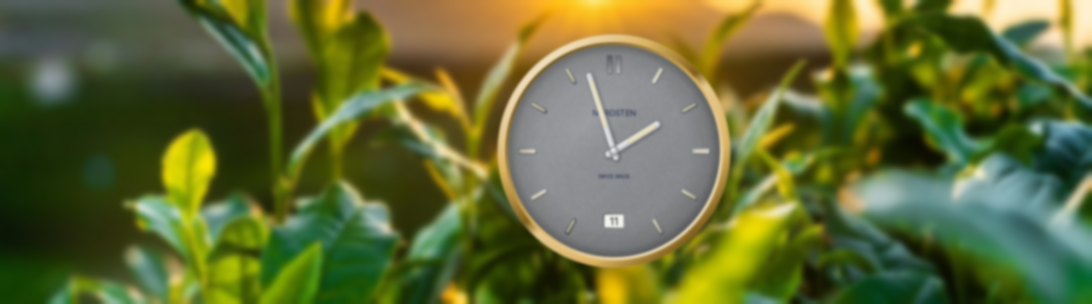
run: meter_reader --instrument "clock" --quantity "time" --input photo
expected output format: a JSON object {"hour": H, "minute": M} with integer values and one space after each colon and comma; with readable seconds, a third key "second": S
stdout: {"hour": 1, "minute": 57}
